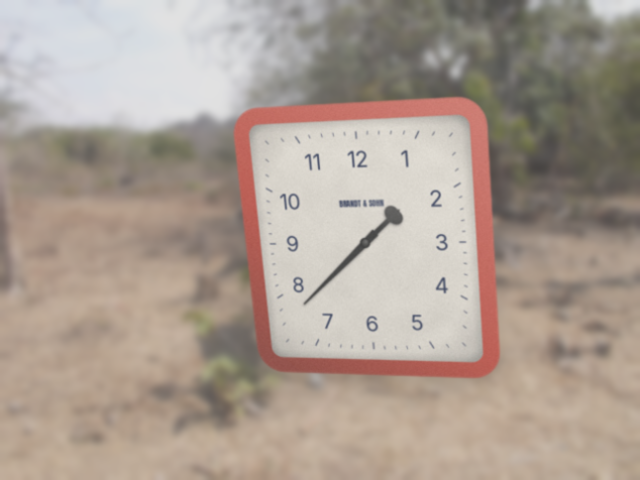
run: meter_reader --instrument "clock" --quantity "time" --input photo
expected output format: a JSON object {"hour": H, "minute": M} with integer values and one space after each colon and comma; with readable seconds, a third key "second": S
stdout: {"hour": 1, "minute": 38}
